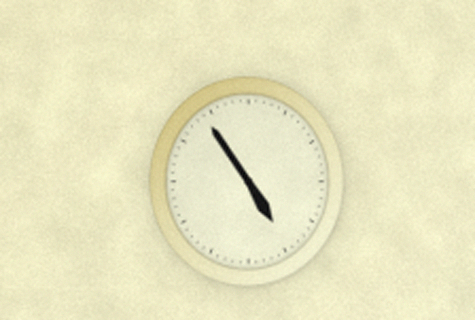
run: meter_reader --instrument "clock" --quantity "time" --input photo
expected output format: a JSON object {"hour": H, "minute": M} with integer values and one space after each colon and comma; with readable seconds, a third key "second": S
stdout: {"hour": 4, "minute": 54}
